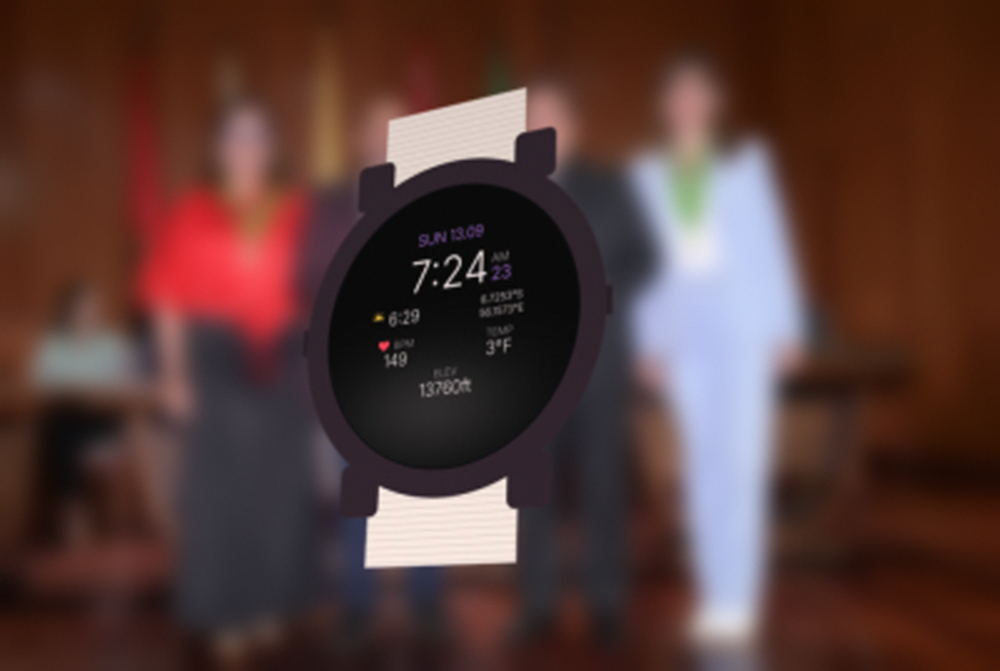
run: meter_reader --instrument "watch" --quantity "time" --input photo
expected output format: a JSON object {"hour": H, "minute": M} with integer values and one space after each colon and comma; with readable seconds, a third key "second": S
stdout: {"hour": 7, "minute": 24}
